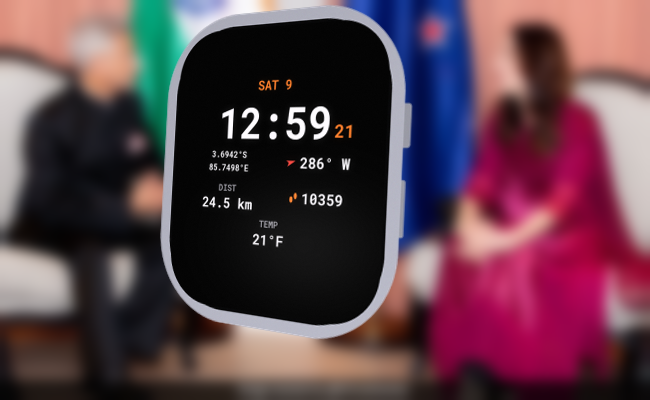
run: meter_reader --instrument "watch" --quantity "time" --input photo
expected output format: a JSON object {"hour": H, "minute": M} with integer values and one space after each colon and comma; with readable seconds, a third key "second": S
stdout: {"hour": 12, "minute": 59, "second": 21}
